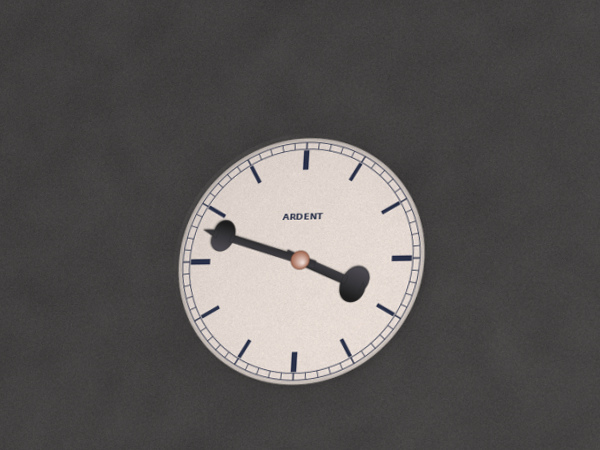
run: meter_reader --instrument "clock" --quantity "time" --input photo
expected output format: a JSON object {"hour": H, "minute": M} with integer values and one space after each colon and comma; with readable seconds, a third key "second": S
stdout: {"hour": 3, "minute": 48}
